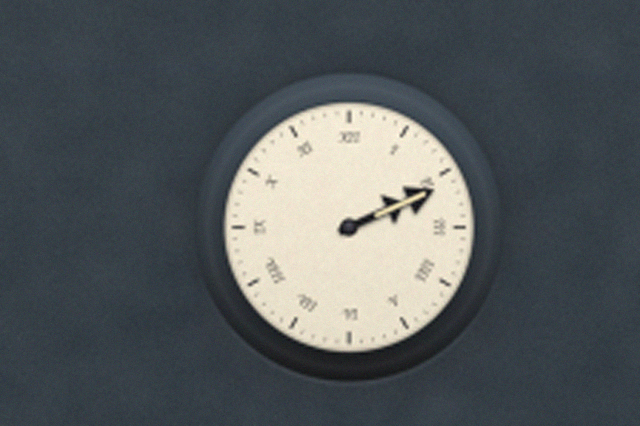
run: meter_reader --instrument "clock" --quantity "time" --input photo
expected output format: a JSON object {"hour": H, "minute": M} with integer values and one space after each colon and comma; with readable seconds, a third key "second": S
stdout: {"hour": 2, "minute": 11}
